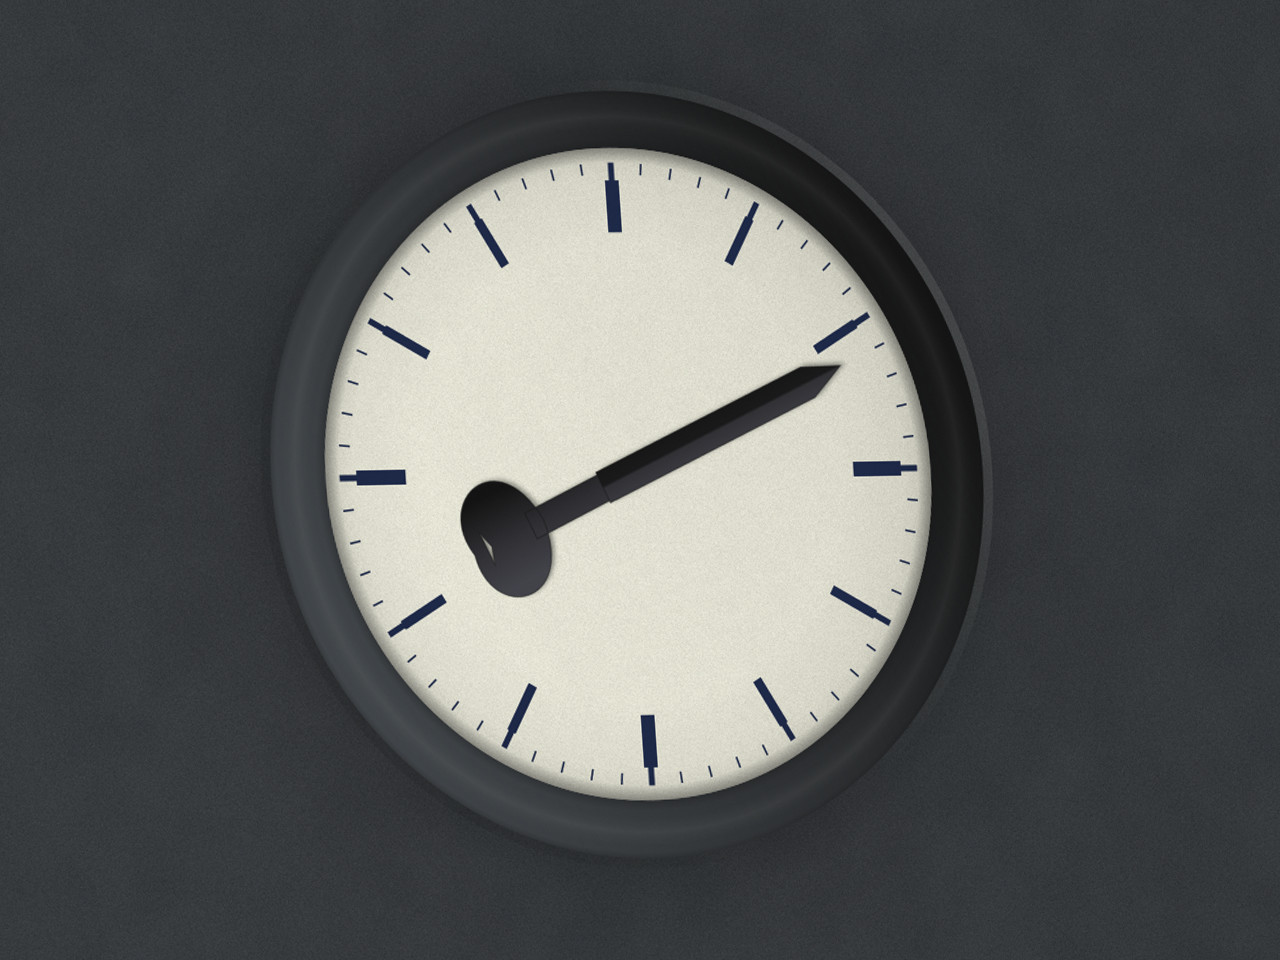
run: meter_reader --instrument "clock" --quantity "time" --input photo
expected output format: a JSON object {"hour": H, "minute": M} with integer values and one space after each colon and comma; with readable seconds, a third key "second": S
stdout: {"hour": 8, "minute": 11}
